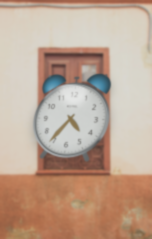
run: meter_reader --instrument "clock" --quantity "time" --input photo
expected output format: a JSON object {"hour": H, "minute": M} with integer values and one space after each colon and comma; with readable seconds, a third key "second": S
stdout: {"hour": 4, "minute": 36}
